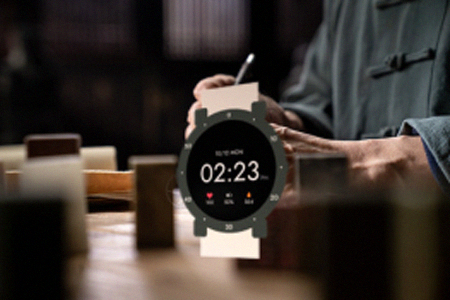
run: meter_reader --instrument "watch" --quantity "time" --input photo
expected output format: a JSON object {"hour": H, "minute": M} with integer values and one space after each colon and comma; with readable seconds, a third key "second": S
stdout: {"hour": 2, "minute": 23}
